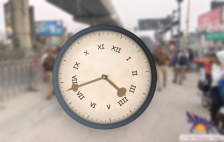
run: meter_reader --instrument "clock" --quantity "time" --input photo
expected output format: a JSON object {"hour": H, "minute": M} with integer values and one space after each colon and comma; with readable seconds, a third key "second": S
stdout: {"hour": 3, "minute": 38}
